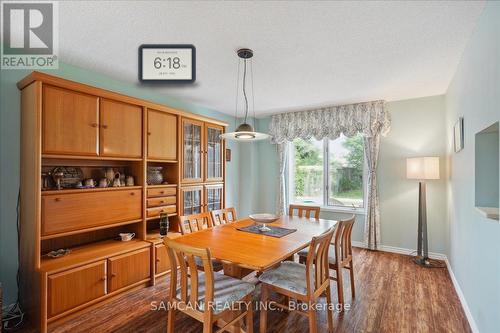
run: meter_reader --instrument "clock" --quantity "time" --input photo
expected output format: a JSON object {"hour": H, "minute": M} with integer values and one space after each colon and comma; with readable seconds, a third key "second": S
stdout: {"hour": 6, "minute": 18}
